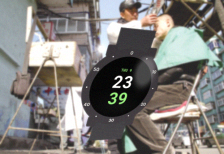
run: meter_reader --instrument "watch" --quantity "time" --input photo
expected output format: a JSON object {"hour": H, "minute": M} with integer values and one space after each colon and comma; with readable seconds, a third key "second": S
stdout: {"hour": 23, "minute": 39}
